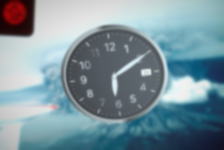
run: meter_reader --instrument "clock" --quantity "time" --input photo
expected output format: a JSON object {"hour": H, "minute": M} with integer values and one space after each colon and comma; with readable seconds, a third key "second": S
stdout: {"hour": 6, "minute": 10}
